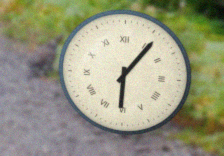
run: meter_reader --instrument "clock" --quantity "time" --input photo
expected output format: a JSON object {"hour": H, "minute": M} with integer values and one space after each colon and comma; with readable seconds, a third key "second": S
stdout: {"hour": 6, "minute": 6}
